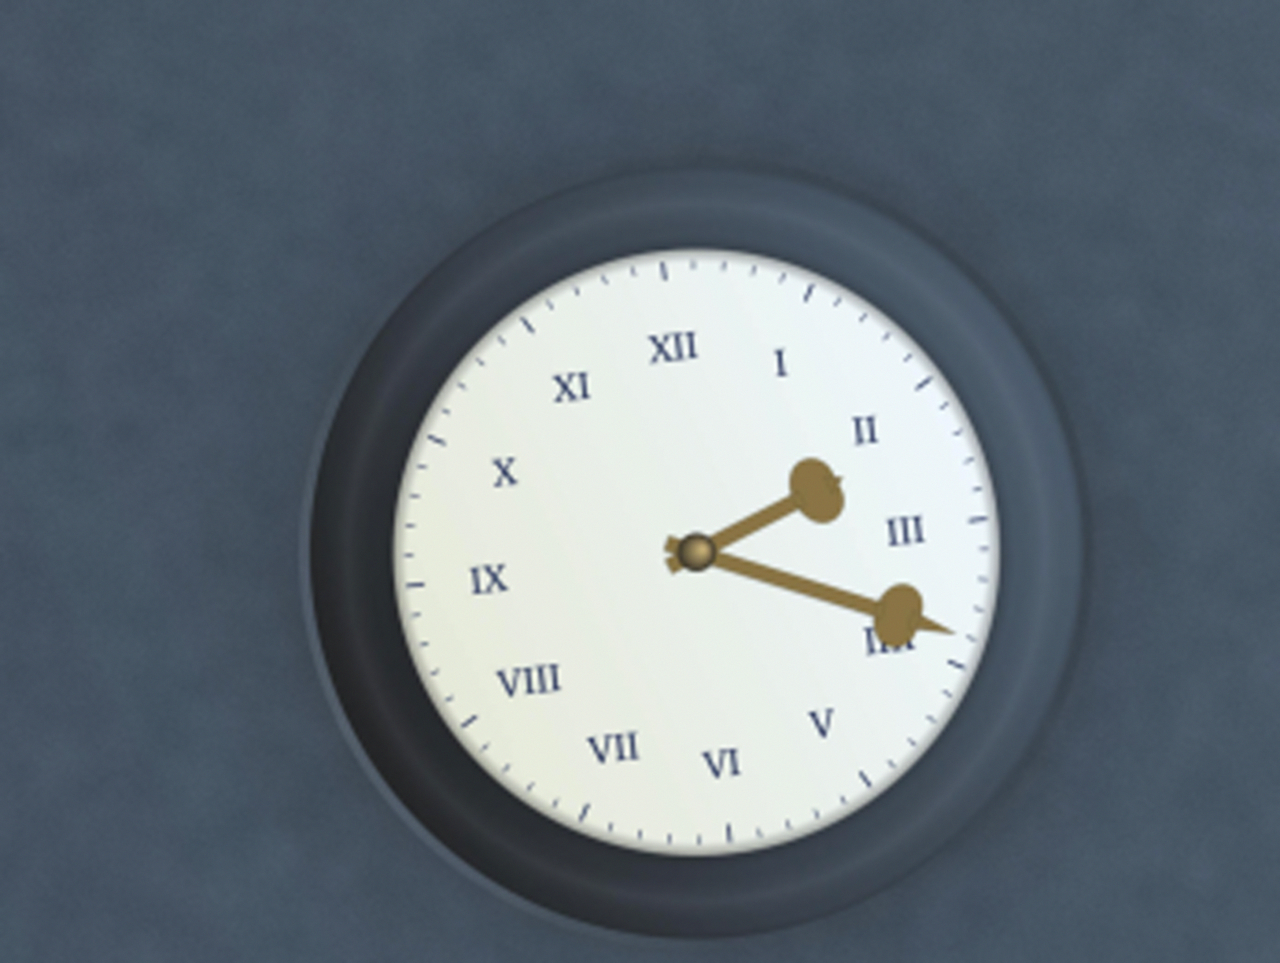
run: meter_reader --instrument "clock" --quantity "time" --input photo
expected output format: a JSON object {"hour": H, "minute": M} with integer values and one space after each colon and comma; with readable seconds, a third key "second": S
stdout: {"hour": 2, "minute": 19}
